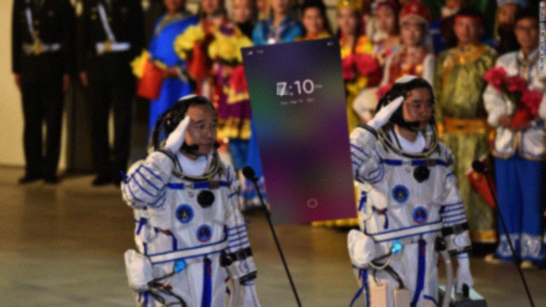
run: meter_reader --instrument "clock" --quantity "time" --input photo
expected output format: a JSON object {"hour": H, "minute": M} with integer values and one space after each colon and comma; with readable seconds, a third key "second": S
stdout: {"hour": 7, "minute": 10}
